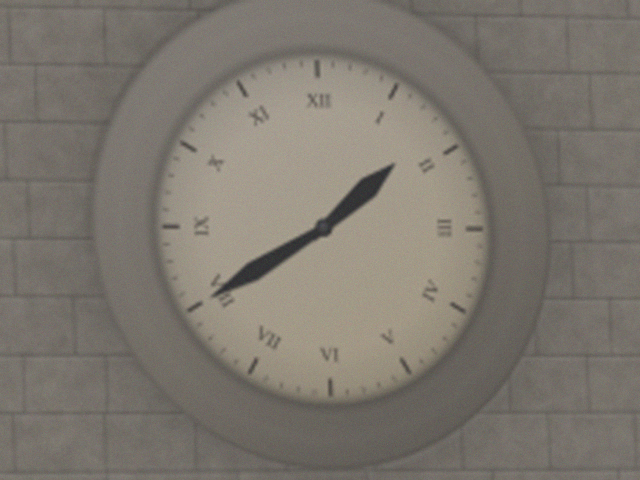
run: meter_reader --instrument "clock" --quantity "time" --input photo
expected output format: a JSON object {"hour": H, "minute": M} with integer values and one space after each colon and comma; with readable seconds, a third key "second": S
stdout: {"hour": 1, "minute": 40}
